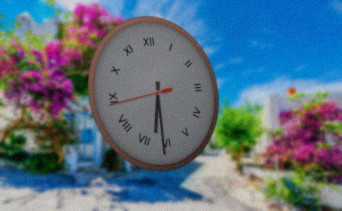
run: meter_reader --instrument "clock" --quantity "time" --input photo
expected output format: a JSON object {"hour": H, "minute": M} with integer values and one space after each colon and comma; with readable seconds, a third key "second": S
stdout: {"hour": 6, "minute": 30, "second": 44}
